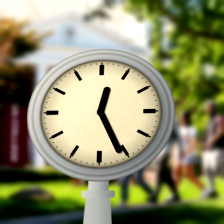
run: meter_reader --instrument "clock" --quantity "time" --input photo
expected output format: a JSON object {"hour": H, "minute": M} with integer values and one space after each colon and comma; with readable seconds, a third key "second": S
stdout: {"hour": 12, "minute": 26}
